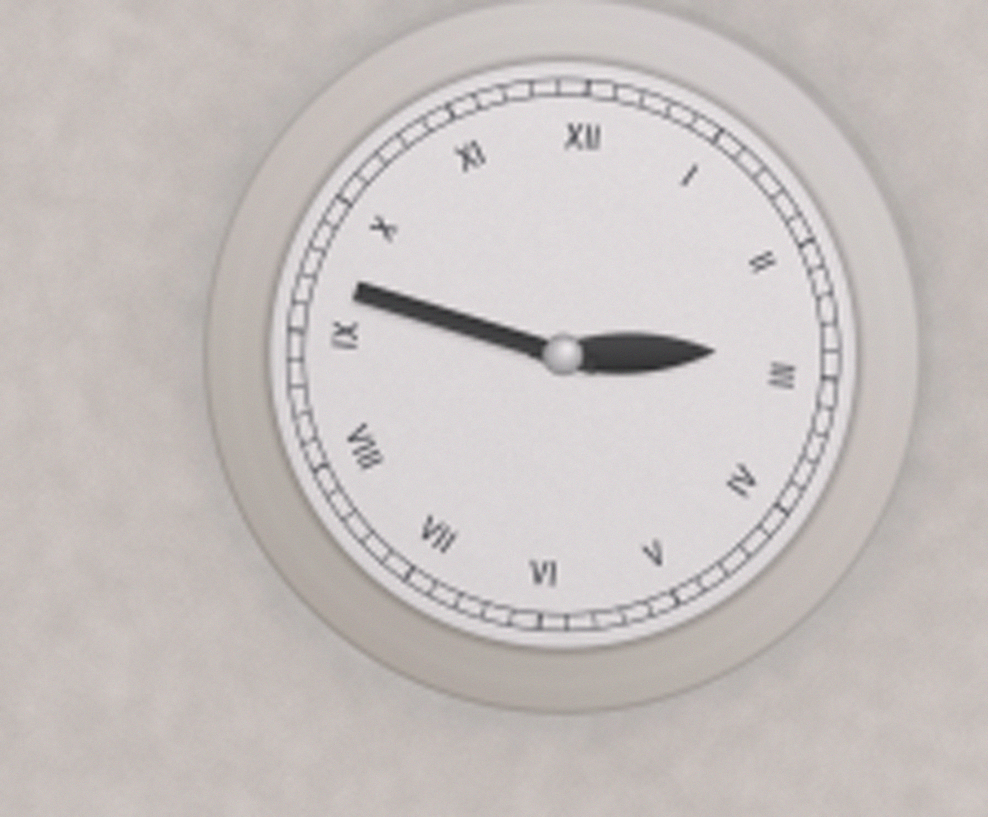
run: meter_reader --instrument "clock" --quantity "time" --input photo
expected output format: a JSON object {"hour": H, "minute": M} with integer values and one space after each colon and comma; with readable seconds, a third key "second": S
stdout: {"hour": 2, "minute": 47}
